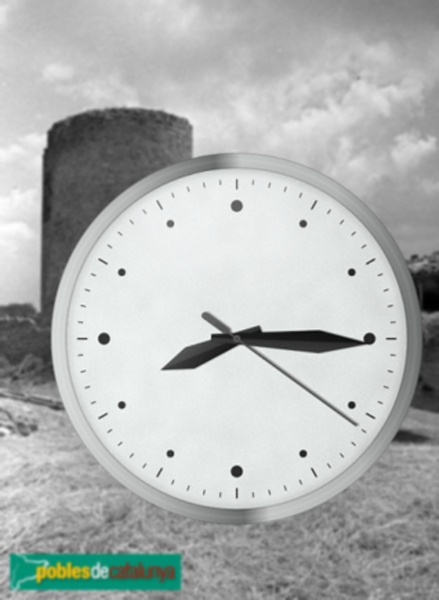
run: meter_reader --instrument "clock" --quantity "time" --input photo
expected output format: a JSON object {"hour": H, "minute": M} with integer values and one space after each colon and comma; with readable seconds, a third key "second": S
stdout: {"hour": 8, "minute": 15, "second": 21}
